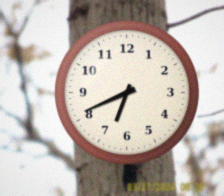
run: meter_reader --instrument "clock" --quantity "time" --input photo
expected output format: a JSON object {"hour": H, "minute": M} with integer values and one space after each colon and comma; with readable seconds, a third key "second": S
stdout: {"hour": 6, "minute": 41}
